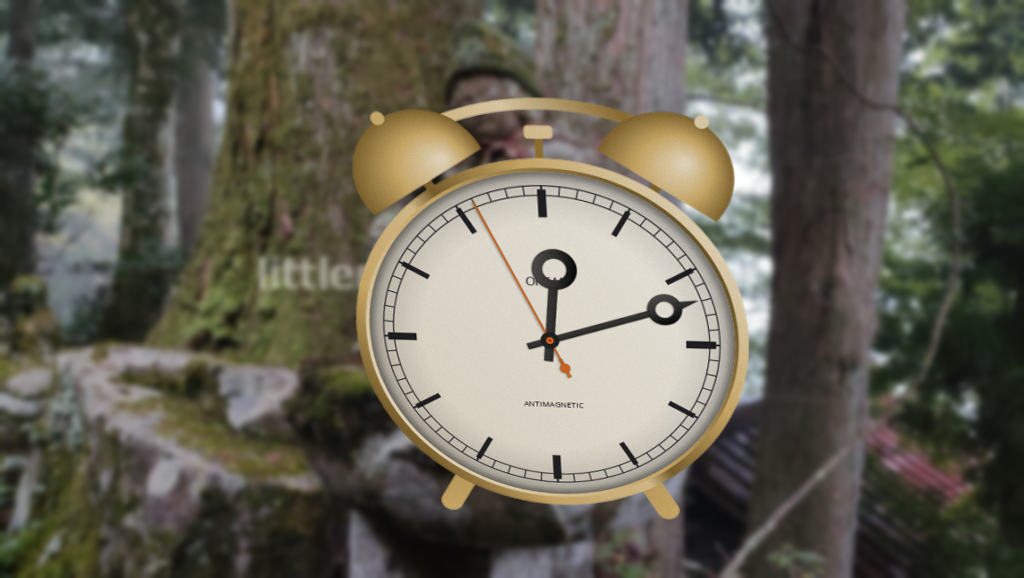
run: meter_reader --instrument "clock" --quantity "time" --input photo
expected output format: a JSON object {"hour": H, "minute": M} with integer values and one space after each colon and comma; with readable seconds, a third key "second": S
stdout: {"hour": 12, "minute": 11, "second": 56}
